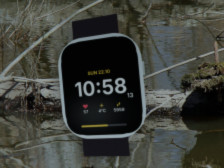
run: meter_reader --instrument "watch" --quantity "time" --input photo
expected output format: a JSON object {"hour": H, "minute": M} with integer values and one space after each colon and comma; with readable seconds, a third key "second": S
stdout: {"hour": 10, "minute": 58}
